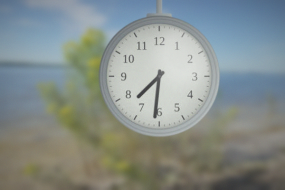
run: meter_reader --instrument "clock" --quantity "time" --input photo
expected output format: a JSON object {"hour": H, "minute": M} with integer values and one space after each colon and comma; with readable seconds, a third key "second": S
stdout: {"hour": 7, "minute": 31}
